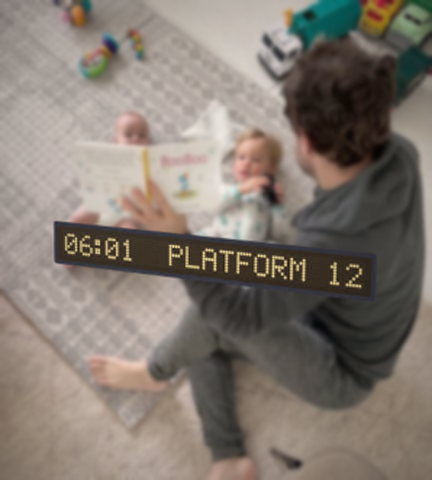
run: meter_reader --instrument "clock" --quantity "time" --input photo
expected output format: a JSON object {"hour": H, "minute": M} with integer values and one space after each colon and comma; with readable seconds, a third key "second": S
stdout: {"hour": 6, "minute": 1}
